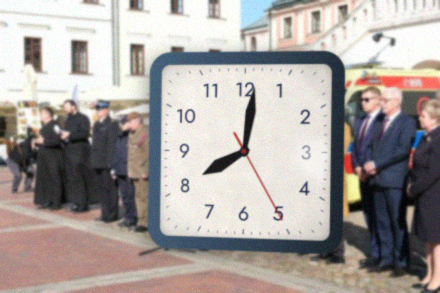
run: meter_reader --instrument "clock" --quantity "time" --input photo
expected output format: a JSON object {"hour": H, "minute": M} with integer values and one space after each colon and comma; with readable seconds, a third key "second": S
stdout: {"hour": 8, "minute": 1, "second": 25}
